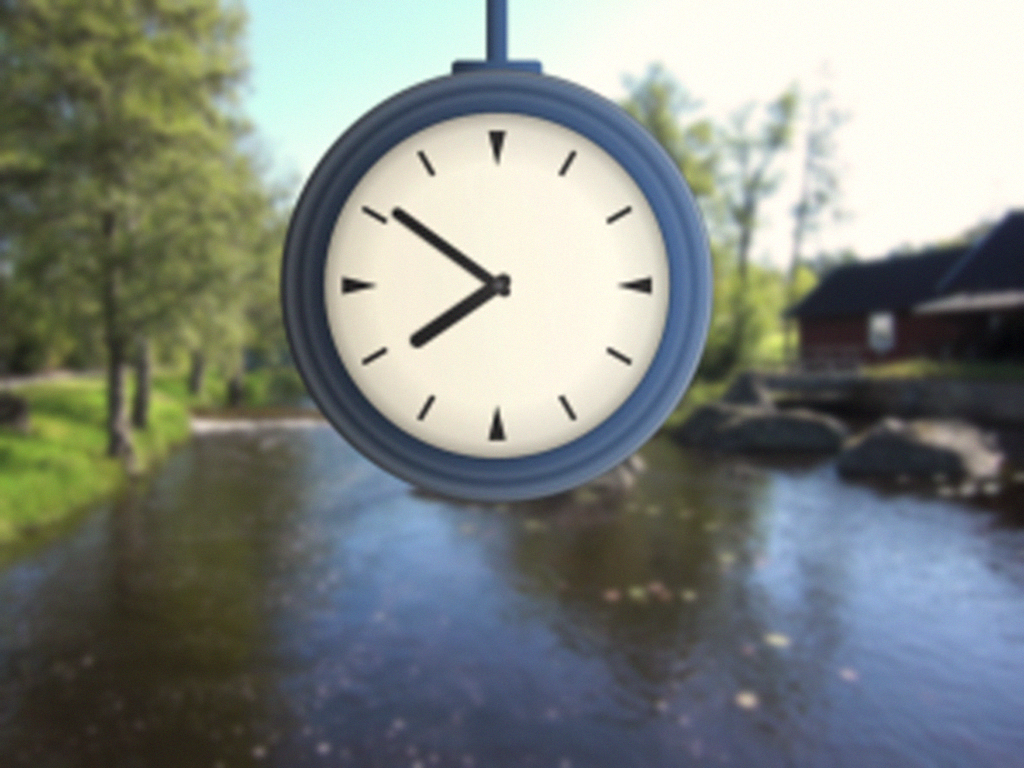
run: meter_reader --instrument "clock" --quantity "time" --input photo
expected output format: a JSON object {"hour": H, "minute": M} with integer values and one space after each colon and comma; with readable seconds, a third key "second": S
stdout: {"hour": 7, "minute": 51}
